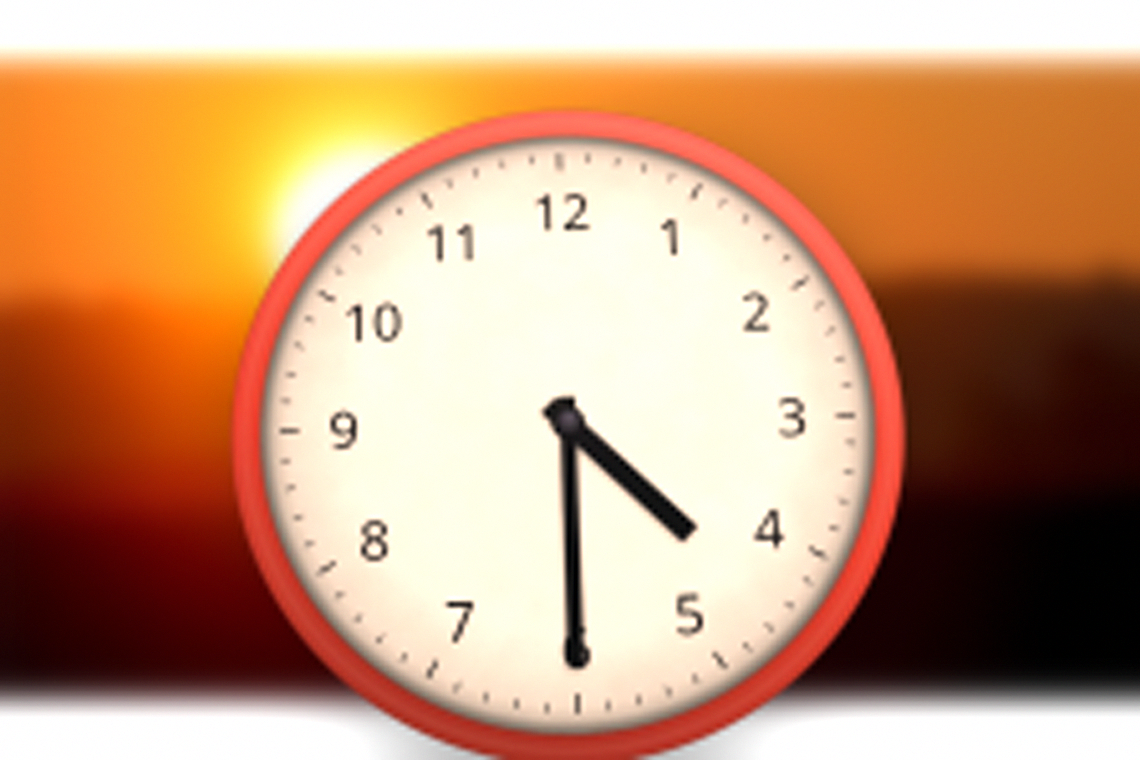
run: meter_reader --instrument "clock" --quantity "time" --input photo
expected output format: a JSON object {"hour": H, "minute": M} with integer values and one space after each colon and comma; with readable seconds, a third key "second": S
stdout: {"hour": 4, "minute": 30}
